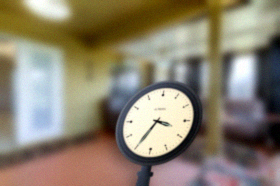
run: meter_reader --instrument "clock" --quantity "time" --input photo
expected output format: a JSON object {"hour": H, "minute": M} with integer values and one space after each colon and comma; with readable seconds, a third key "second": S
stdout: {"hour": 3, "minute": 35}
